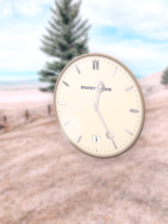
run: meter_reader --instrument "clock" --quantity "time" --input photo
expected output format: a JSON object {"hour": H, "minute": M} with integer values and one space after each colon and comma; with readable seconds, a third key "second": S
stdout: {"hour": 12, "minute": 25}
